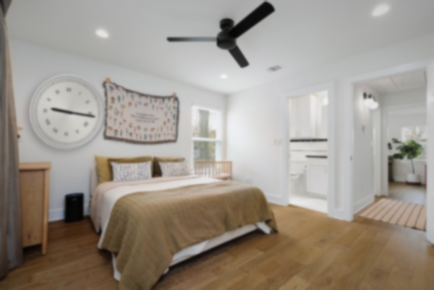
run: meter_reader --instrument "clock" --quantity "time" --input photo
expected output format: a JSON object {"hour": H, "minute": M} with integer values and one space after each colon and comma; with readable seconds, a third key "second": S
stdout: {"hour": 9, "minute": 16}
